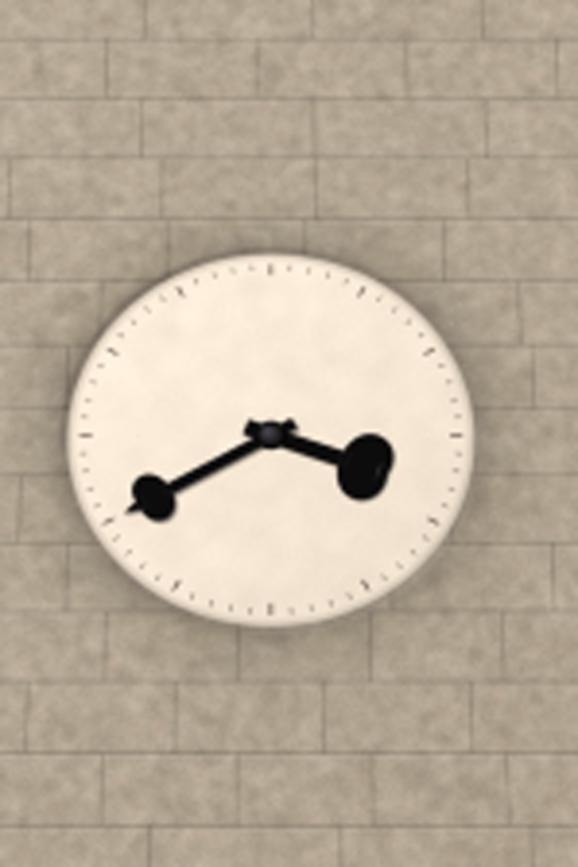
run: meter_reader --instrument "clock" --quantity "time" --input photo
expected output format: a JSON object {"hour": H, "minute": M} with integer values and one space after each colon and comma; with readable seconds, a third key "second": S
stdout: {"hour": 3, "minute": 40}
